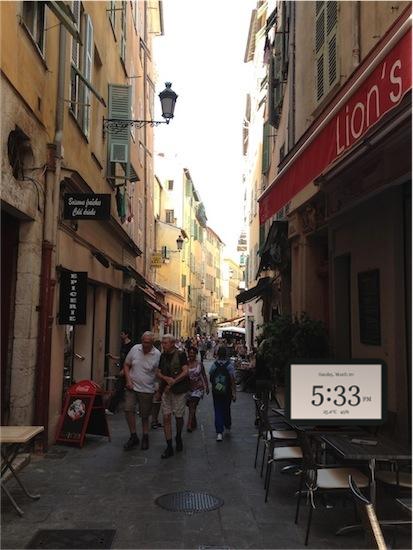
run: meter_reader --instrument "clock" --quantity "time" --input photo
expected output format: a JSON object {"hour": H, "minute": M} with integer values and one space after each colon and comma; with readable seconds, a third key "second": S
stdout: {"hour": 5, "minute": 33}
